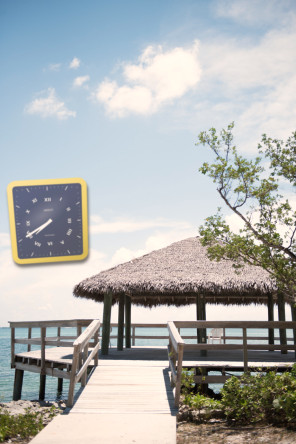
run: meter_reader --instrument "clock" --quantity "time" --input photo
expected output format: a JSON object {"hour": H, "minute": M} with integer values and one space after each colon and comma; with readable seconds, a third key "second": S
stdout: {"hour": 7, "minute": 40}
